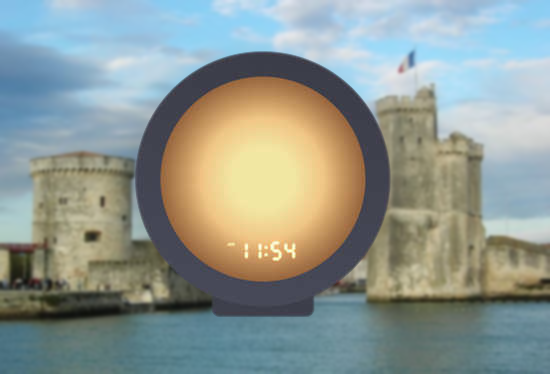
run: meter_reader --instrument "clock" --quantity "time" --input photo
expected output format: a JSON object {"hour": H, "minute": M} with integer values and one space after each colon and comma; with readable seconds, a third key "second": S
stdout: {"hour": 11, "minute": 54}
